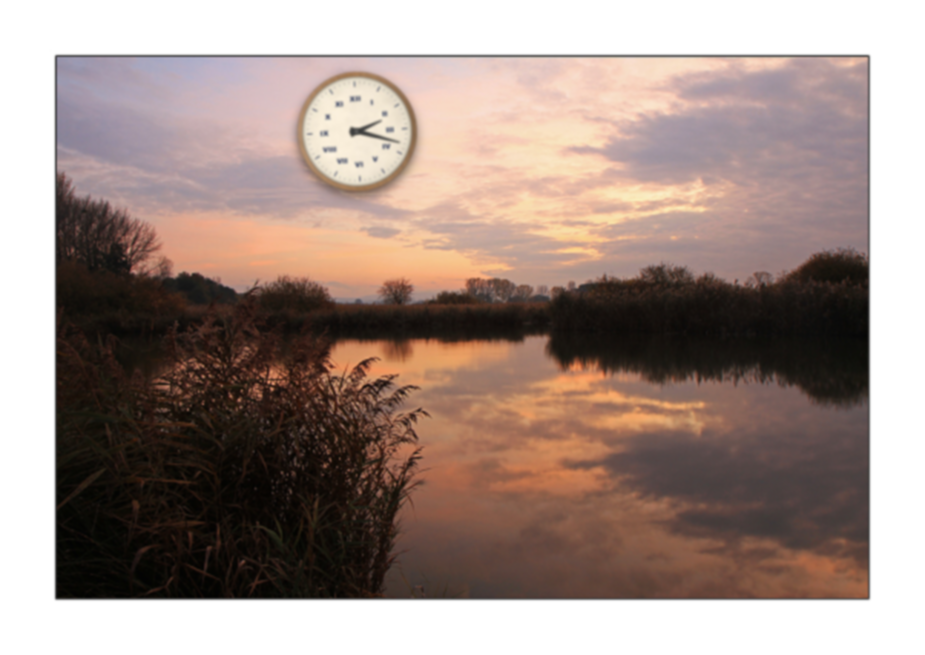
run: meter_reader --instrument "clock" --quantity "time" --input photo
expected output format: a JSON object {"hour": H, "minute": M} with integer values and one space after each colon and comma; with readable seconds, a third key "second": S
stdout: {"hour": 2, "minute": 18}
